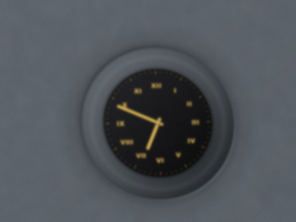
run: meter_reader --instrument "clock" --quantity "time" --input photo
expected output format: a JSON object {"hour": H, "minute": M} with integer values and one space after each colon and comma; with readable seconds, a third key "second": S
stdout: {"hour": 6, "minute": 49}
